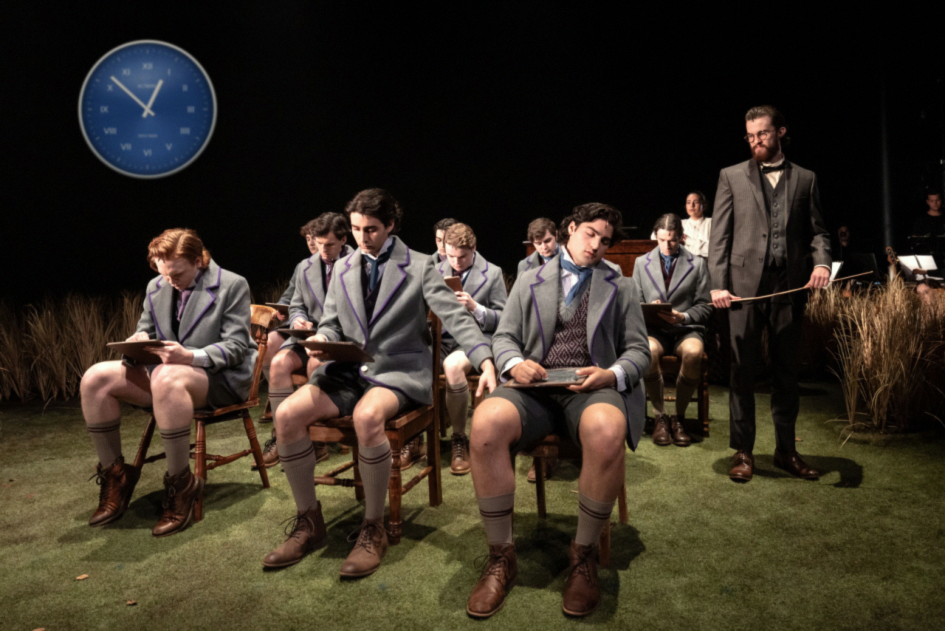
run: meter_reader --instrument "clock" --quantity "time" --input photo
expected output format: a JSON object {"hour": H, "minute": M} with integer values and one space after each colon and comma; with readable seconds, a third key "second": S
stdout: {"hour": 12, "minute": 52}
